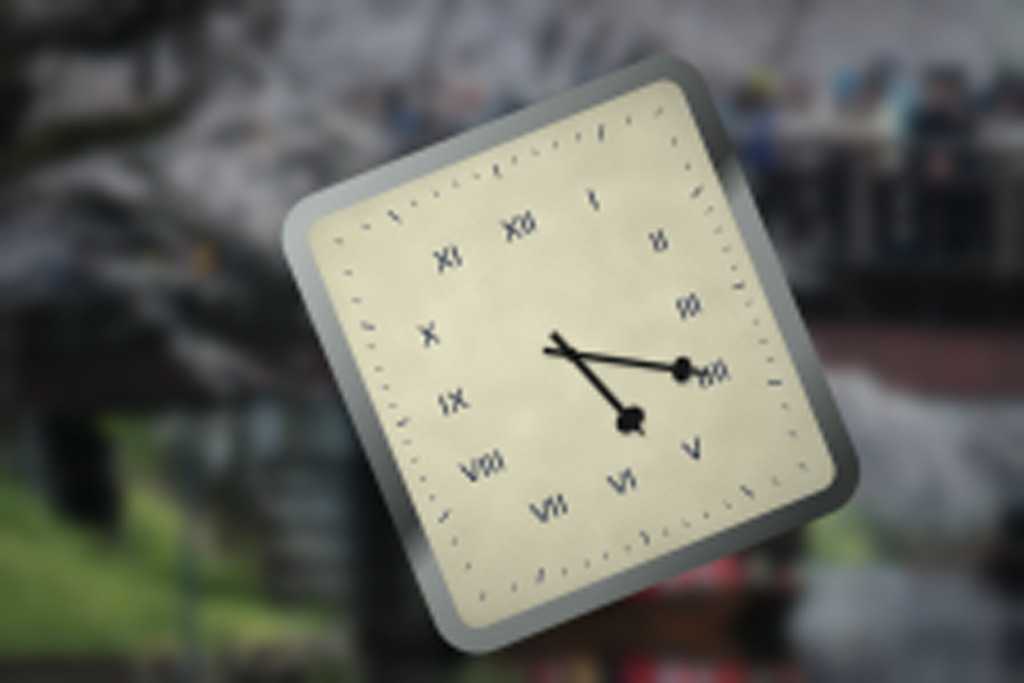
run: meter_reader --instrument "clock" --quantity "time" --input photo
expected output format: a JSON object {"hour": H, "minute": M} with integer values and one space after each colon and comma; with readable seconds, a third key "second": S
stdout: {"hour": 5, "minute": 20}
